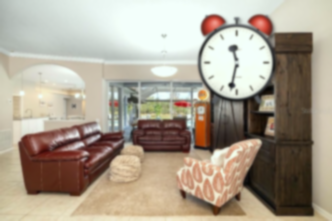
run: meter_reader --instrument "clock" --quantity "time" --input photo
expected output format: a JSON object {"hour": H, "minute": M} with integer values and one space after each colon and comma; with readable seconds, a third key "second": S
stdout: {"hour": 11, "minute": 32}
